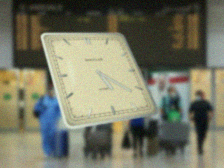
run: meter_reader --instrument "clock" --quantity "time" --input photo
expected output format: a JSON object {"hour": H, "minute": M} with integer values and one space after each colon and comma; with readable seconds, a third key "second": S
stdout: {"hour": 5, "minute": 22}
